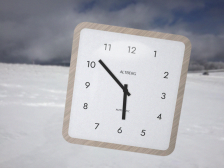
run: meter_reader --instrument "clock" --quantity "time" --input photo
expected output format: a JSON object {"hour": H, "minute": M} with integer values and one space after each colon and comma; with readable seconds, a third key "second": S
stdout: {"hour": 5, "minute": 52}
